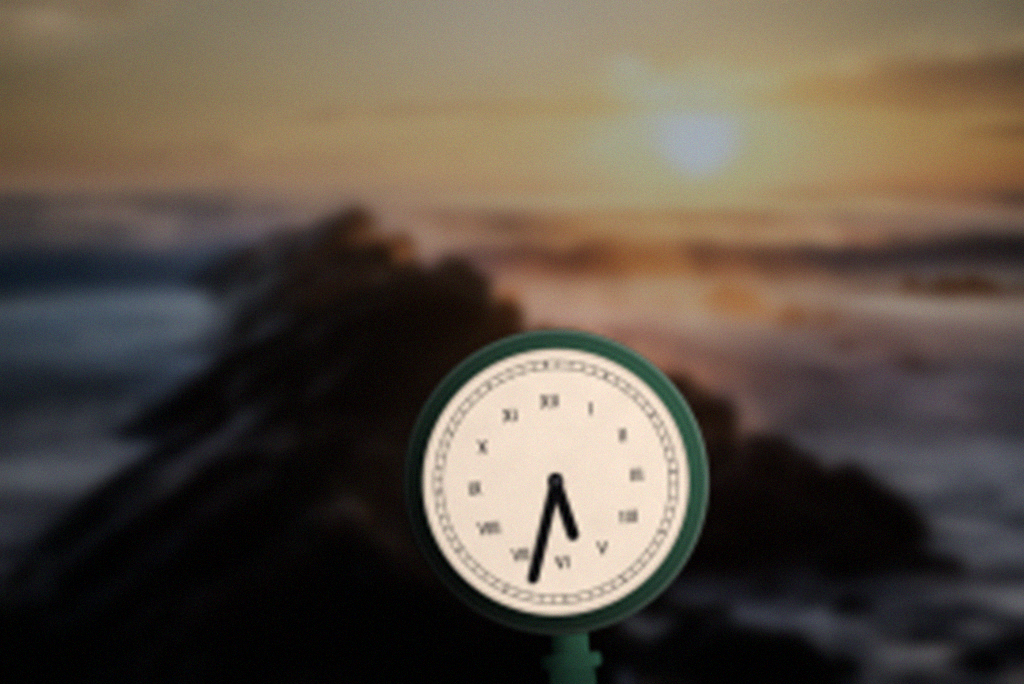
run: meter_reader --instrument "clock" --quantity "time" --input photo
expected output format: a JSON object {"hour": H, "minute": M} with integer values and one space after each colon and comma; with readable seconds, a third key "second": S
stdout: {"hour": 5, "minute": 33}
